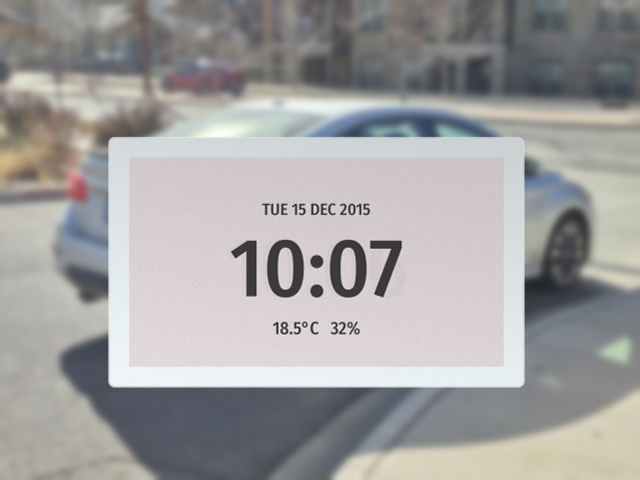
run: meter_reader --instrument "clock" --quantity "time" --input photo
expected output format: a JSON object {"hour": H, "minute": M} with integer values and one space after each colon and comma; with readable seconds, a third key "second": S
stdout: {"hour": 10, "minute": 7}
